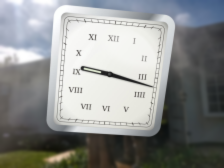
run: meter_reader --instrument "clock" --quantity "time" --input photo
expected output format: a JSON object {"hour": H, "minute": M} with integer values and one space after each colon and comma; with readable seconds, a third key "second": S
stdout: {"hour": 9, "minute": 17}
